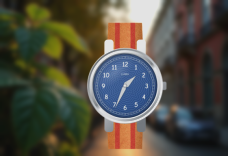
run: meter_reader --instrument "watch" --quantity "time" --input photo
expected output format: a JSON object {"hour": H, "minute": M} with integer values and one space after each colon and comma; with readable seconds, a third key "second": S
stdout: {"hour": 1, "minute": 34}
